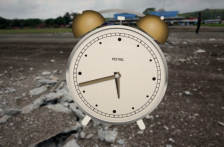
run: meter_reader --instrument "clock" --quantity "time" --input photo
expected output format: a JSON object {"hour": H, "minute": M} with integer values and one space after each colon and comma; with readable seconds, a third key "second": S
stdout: {"hour": 5, "minute": 42}
